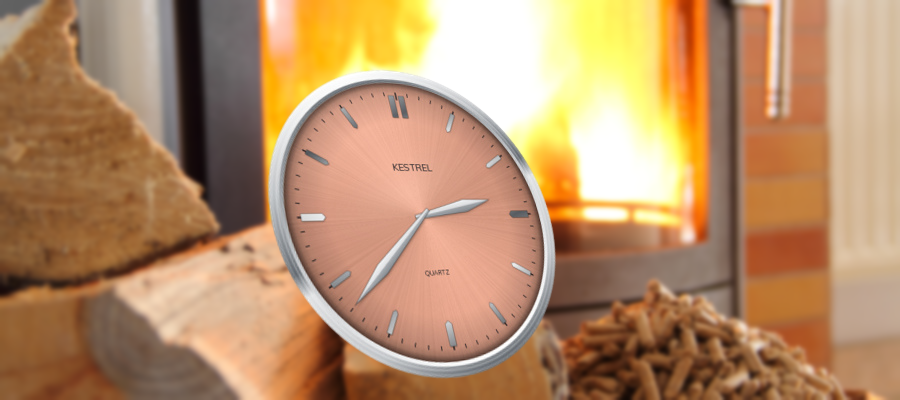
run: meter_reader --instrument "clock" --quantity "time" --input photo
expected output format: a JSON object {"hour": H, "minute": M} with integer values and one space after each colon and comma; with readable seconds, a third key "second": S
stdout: {"hour": 2, "minute": 38}
